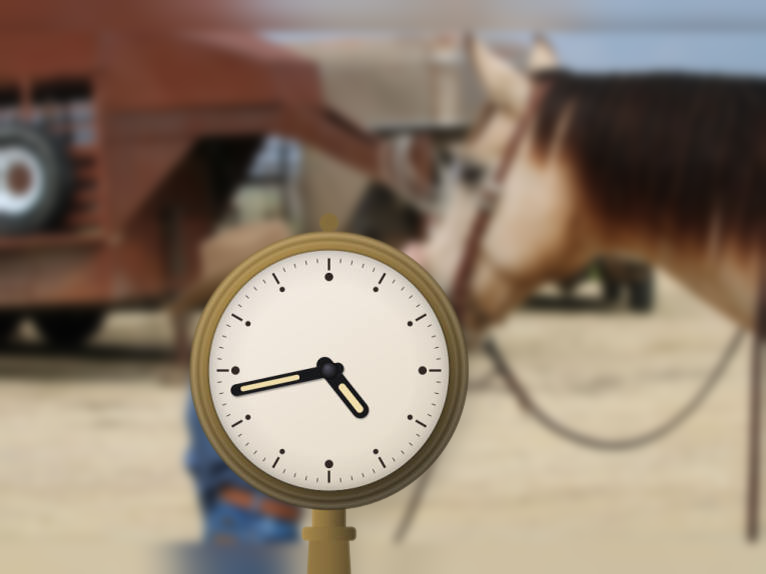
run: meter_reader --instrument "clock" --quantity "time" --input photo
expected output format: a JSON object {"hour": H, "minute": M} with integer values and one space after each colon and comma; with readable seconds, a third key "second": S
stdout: {"hour": 4, "minute": 43}
